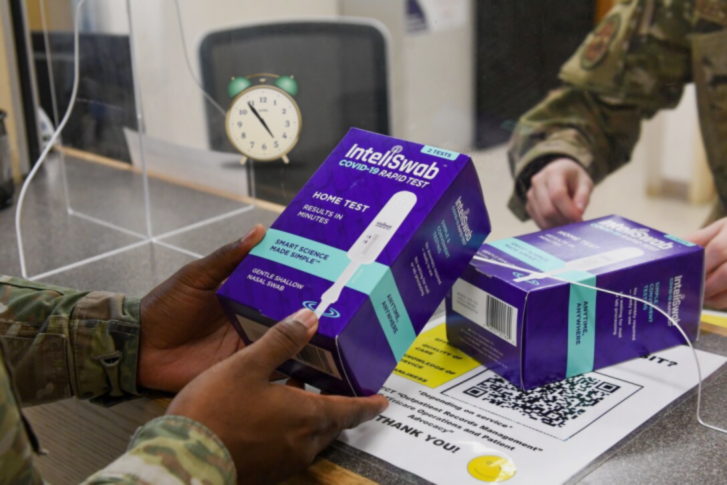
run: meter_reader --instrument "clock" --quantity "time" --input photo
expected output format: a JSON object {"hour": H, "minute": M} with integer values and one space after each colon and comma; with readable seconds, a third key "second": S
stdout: {"hour": 4, "minute": 54}
